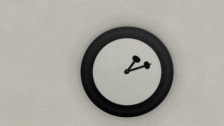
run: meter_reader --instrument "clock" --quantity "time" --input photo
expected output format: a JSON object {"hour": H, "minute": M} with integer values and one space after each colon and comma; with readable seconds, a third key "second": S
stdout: {"hour": 1, "minute": 12}
